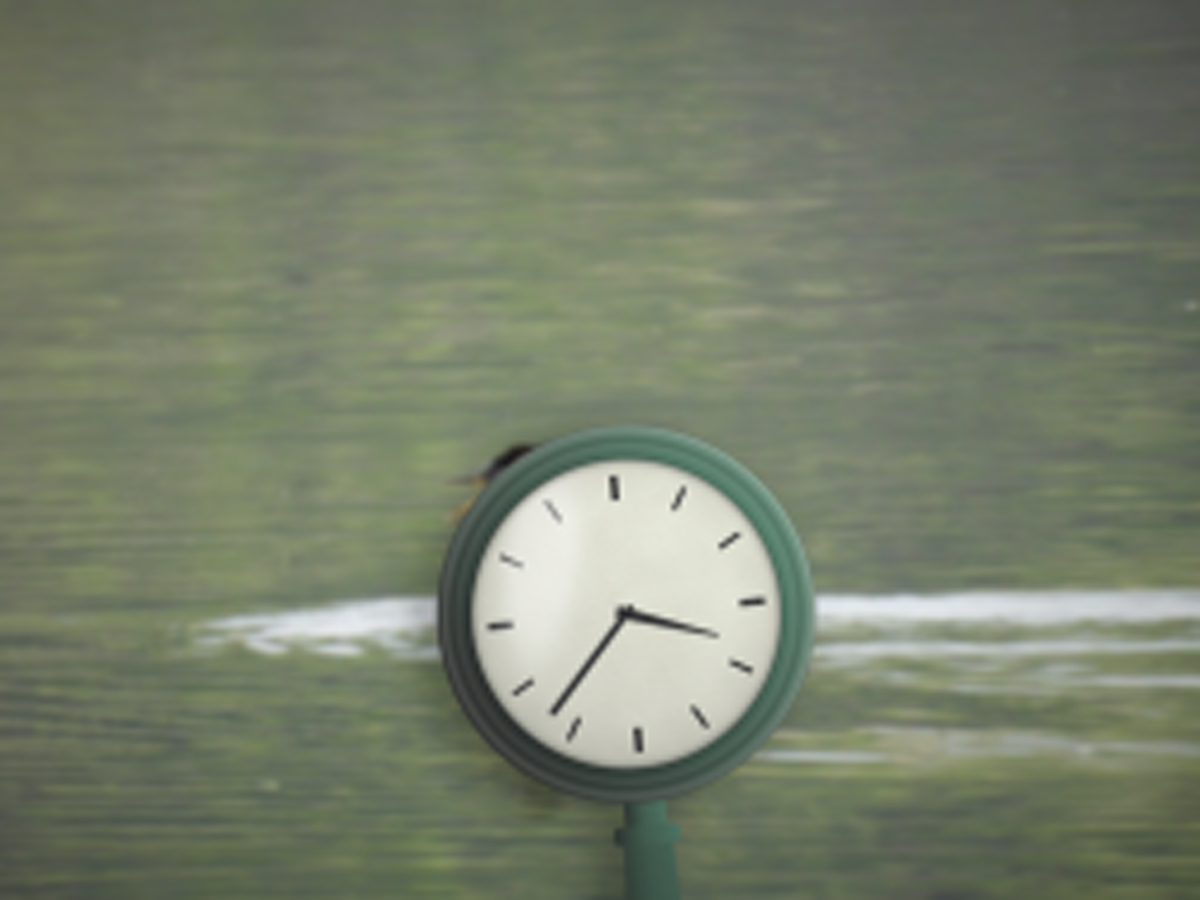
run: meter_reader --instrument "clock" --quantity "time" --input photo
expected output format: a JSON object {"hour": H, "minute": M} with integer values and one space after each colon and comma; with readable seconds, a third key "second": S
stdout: {"hour": 3, "minute": 37}
